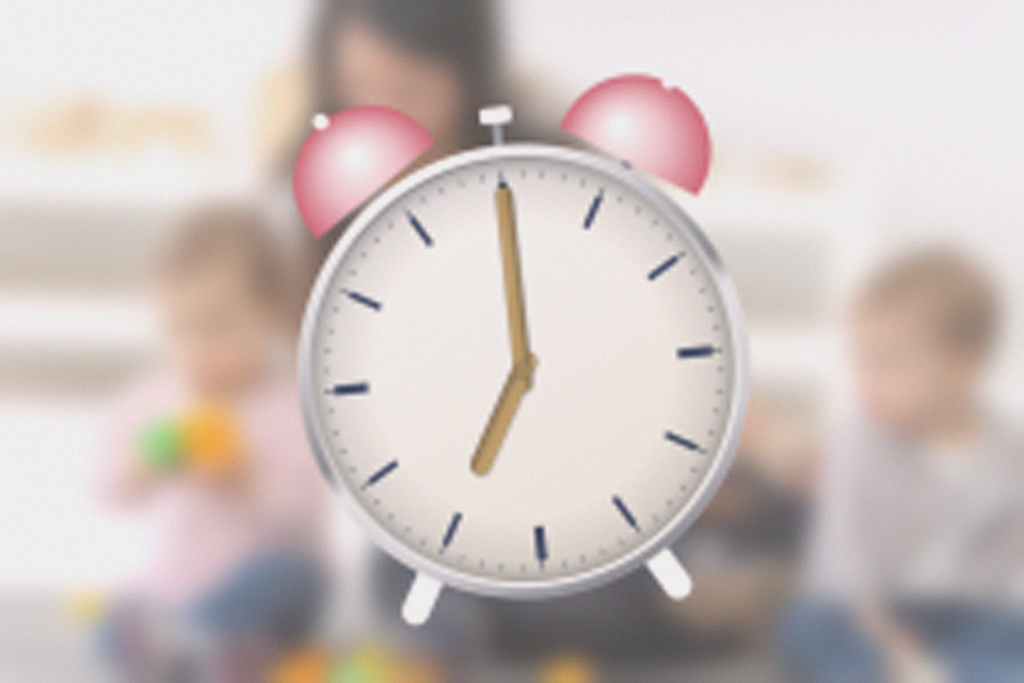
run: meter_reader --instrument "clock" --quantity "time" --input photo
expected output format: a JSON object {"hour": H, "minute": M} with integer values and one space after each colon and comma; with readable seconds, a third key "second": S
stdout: {"hour": 7, "minute": 0}
